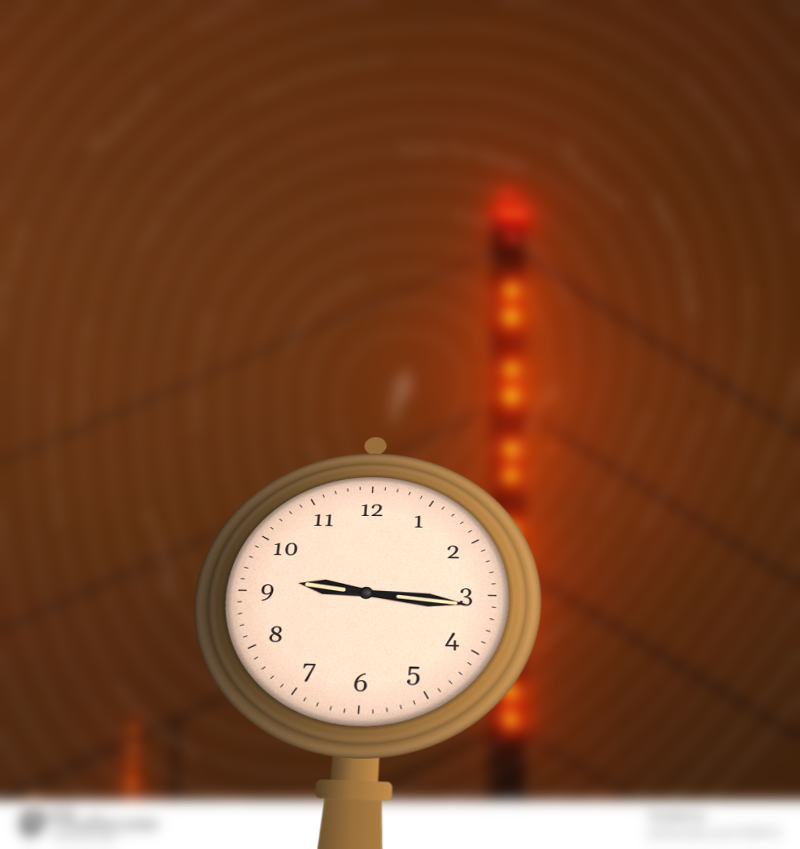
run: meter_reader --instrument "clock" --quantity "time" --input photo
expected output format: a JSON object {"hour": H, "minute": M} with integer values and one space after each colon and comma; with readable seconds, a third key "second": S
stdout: {"hour": 9, "minute": 16}
